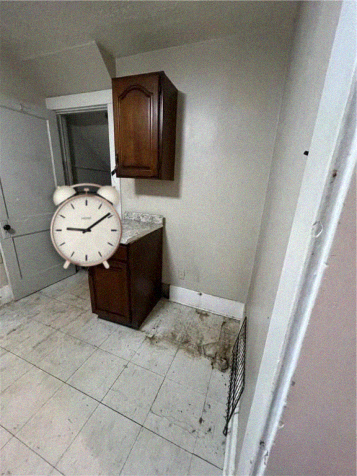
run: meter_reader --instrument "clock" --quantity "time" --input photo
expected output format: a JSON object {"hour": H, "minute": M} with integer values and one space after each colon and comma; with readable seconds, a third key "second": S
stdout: {"hour": 9, "minute": 9}
